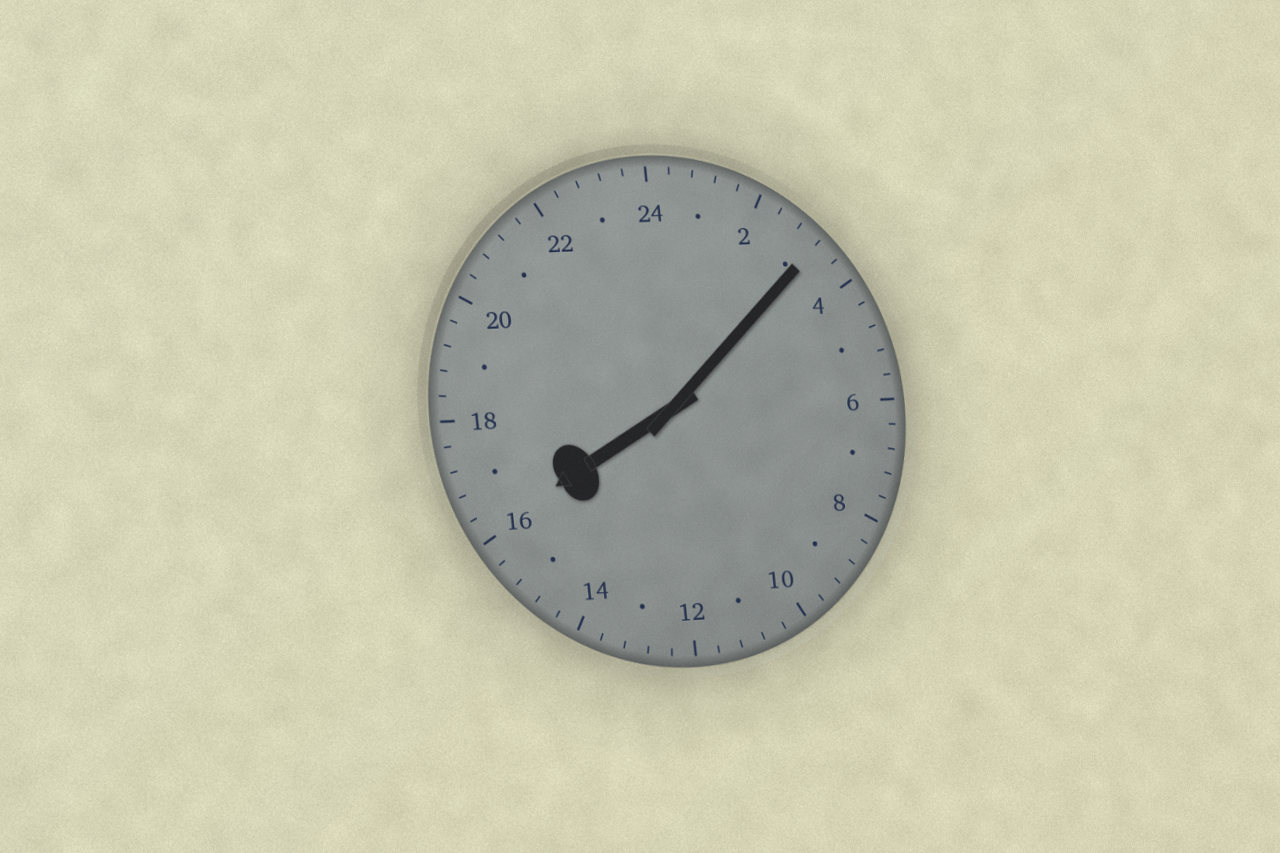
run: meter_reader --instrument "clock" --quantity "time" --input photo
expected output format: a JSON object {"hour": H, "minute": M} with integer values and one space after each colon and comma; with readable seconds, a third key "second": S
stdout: {"hour": 16, "minute": 8}
